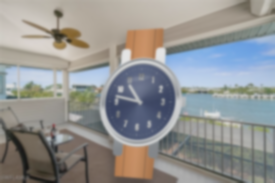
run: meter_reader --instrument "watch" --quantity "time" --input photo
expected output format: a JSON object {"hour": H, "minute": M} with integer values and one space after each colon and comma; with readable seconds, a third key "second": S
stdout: {"hour": 10, "minute": 47}
